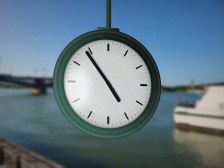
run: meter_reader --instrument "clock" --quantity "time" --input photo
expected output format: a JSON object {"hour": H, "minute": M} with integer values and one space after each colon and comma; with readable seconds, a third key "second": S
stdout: {"hour": 4, "minute": 54}
